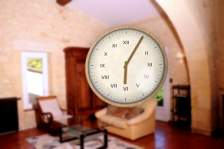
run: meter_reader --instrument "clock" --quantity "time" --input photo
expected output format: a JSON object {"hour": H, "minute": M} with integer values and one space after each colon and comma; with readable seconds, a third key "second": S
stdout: {"hour": 6, "minute": 5}
